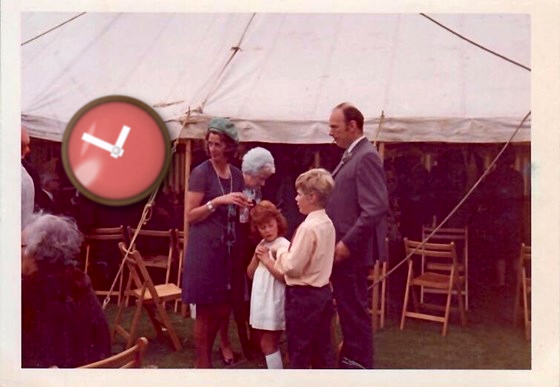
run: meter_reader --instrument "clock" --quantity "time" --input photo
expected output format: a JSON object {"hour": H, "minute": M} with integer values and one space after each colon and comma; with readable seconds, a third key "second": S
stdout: {"hour": 12, "minute": 49}
